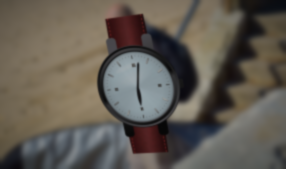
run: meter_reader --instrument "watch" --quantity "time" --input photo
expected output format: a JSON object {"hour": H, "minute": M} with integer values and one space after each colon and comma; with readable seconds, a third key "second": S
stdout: {"hour": 6, "minute": 2}
